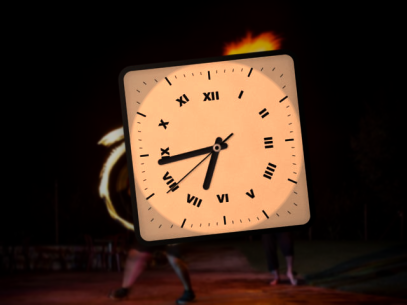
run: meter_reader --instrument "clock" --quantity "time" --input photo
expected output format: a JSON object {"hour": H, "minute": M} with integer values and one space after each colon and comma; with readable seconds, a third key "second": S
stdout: {"hour": 6, "minute": 43, "second": 39}
